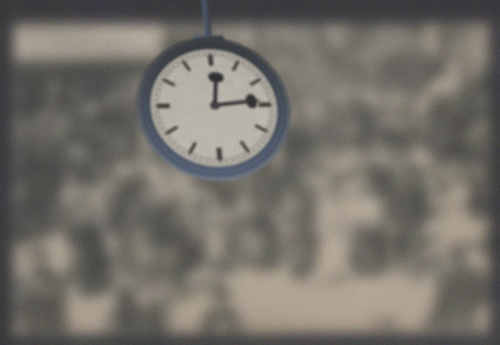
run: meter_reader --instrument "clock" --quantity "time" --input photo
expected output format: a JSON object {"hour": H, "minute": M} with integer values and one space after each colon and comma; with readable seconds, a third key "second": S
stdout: {"hour": 12, "minute": 14}
